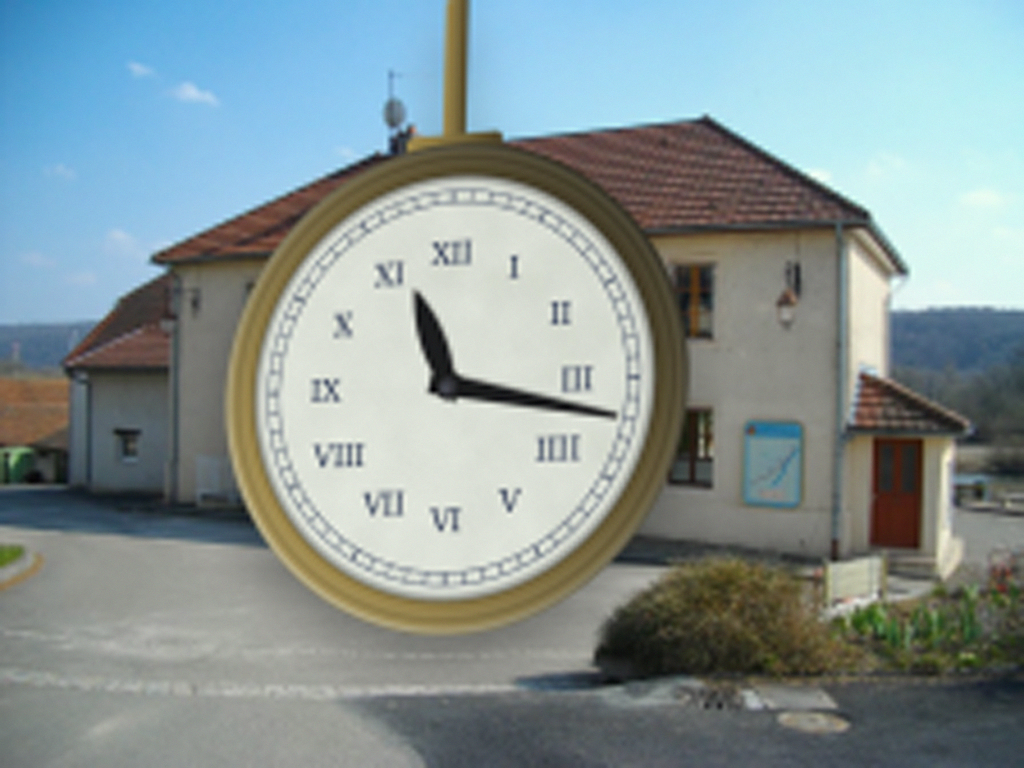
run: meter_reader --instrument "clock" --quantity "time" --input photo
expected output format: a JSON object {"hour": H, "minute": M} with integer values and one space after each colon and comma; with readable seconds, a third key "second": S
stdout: {"hour": 11, "minute": 17}
